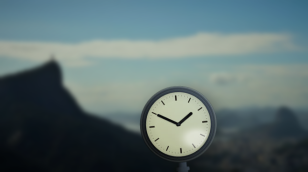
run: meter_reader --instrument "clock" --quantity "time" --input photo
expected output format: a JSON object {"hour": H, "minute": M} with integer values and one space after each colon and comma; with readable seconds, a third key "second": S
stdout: {"hour": 1, "minute": 50}
